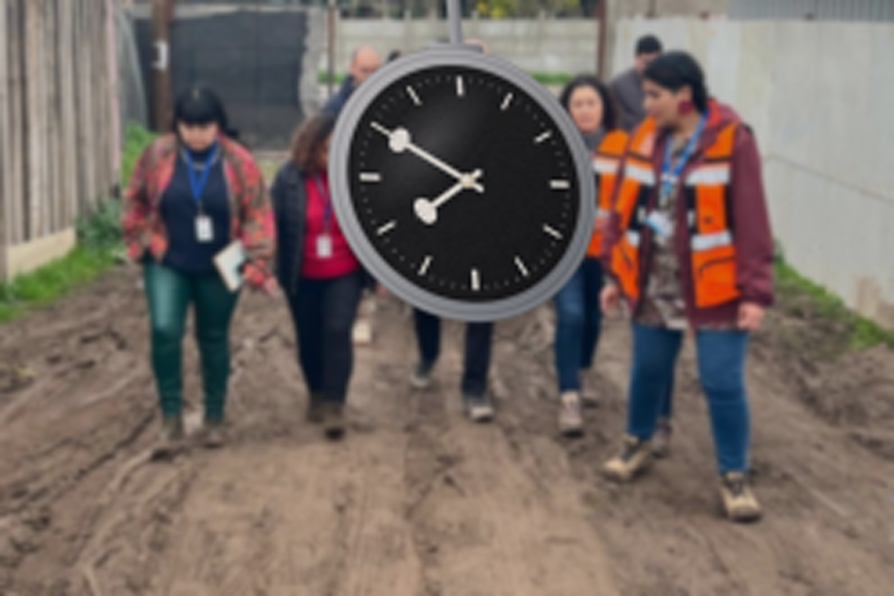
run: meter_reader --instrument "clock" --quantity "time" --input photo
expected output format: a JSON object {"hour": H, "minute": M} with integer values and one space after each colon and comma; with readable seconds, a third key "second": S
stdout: {"hour": 7, "minute": 50}
